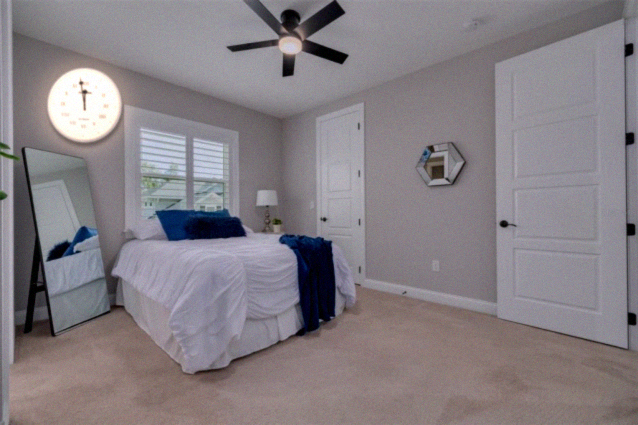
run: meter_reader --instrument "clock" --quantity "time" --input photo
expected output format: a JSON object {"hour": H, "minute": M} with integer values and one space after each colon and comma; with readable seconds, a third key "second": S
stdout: {"hour": 11, "minute": 58}
